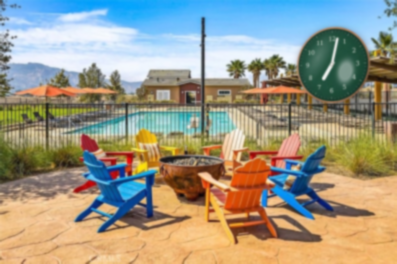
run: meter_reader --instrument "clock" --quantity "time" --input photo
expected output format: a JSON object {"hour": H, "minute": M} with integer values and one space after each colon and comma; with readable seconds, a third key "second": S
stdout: {"hour": 7, "minute": 2}
